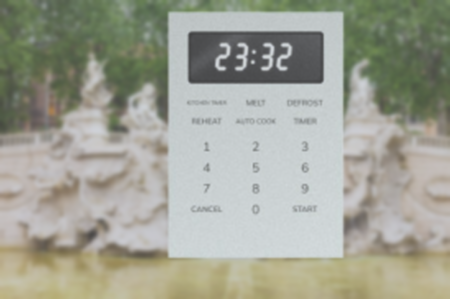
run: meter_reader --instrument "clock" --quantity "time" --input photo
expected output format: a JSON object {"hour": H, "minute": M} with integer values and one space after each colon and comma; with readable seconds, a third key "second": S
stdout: {"hour": 23, "minute": 32}
